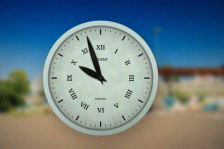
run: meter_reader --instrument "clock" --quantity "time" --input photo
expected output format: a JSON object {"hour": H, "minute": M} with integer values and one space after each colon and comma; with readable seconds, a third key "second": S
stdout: {"hour": 9, "minute": 57}
